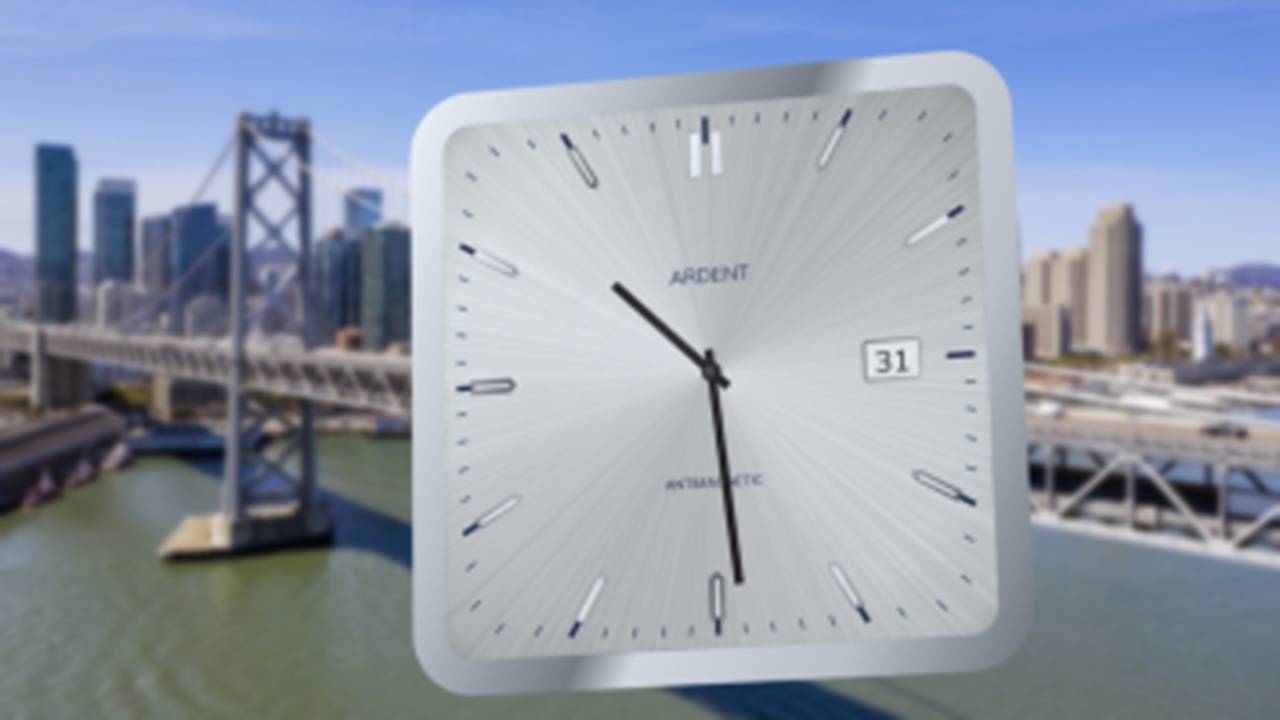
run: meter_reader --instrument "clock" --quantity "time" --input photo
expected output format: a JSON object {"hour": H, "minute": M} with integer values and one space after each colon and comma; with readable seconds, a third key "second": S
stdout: {"hour": 10, "minute": 29}
